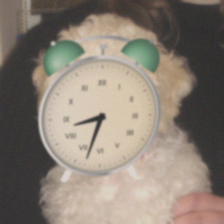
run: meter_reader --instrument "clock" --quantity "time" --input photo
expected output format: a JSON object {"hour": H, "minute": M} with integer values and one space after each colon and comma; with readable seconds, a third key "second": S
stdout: {"hour": 8, "minute": 33}
